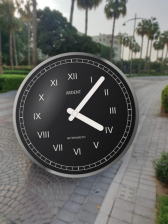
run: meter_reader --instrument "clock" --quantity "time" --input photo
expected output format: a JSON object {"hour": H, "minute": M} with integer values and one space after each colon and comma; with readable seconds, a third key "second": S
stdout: {"hour": 4, "minute": 7}
